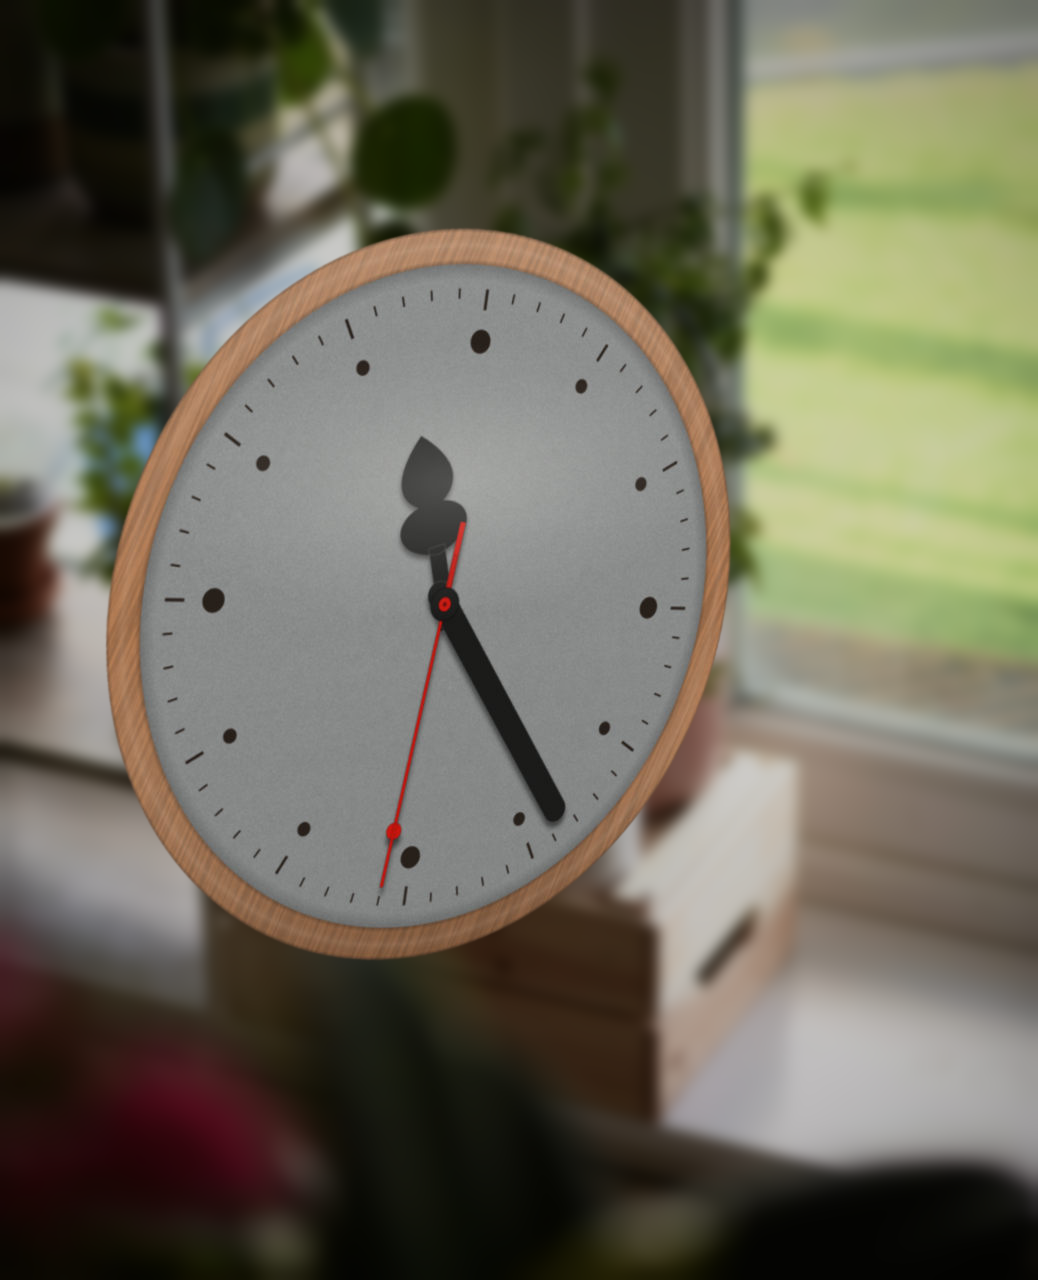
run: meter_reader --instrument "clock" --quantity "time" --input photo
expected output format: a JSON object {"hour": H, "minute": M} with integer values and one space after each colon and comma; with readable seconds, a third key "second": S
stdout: {"hour": 11, "minute": 23, "second": 31}
